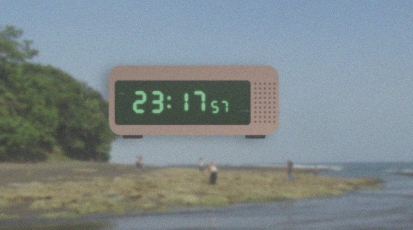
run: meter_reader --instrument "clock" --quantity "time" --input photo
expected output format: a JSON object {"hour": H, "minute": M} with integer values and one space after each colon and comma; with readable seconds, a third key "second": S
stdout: {"hour": 23, "minute": 17, "second": 57}
